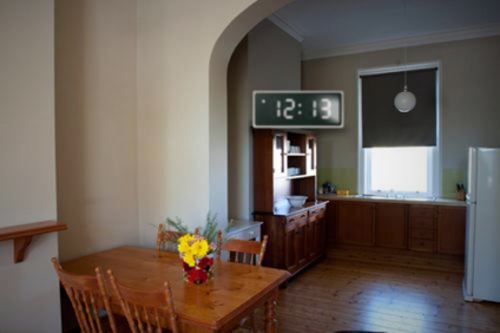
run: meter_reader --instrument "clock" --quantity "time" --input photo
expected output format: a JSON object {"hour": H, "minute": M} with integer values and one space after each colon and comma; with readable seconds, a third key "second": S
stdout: {"hour": 12, "minute": 13}
